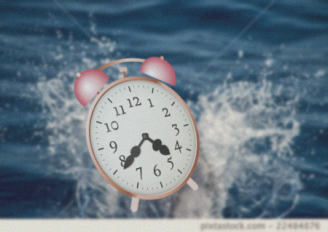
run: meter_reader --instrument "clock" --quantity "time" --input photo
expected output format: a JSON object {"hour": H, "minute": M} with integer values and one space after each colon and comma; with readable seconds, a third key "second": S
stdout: {"hour": 4, "minute": 39}
